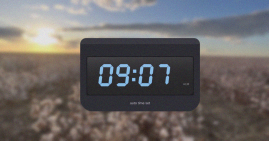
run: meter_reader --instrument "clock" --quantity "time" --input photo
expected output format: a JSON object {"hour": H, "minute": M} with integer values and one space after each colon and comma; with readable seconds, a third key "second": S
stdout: {"hour": 9, "minute": 7}
